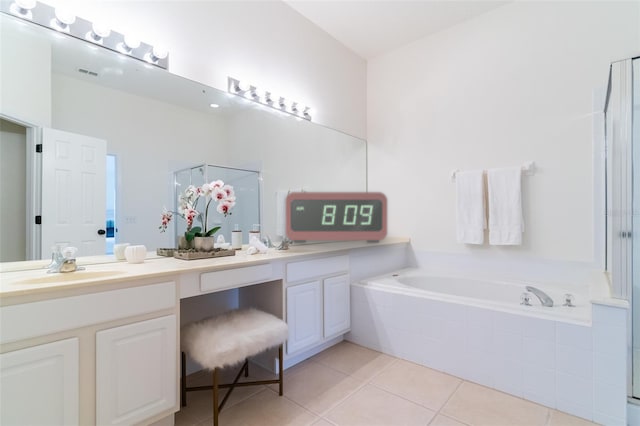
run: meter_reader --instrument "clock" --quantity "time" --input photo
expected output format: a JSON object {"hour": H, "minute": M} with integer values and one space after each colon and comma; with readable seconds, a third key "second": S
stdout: {"hour": 8, "minute": 9}
